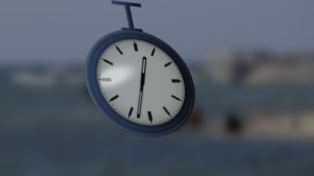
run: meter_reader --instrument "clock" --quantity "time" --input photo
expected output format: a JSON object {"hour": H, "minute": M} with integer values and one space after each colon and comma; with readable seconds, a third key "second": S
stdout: {"hour": 12, "minute": 33}
